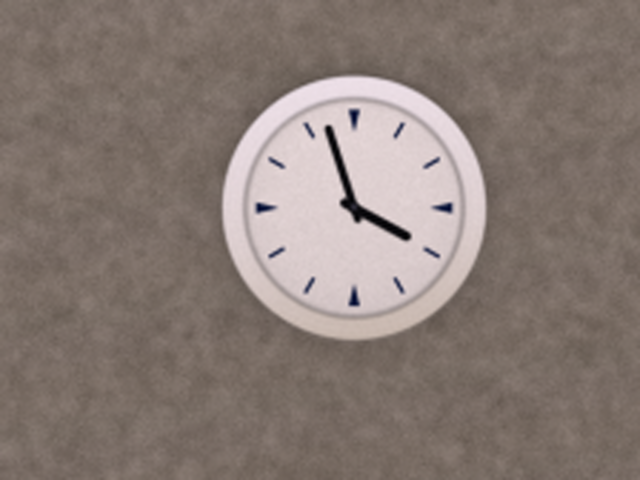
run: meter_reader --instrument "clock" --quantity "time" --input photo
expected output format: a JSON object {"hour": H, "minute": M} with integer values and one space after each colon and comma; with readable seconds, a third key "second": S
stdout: {"hour": 3, "minute": 57}
